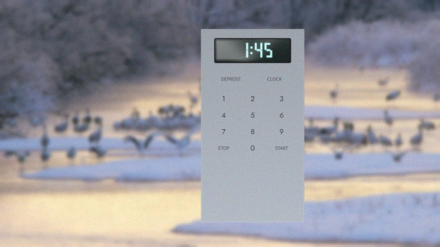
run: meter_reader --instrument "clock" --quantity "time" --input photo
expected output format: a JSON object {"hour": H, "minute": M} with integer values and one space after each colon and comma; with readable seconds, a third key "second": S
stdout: {"hour": 1, "minute": 45}
